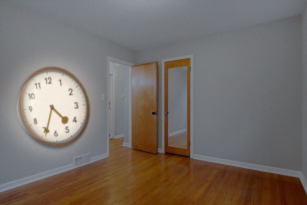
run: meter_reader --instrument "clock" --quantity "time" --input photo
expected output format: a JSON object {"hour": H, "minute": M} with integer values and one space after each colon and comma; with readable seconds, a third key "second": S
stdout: {"hour": 4, "minute": 34}
